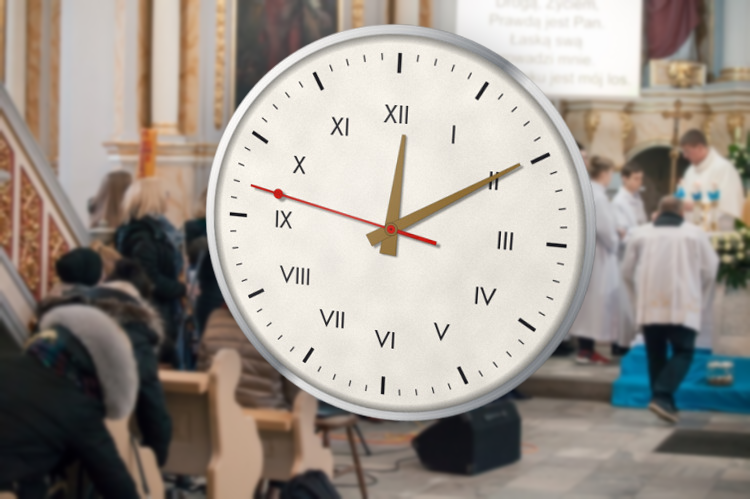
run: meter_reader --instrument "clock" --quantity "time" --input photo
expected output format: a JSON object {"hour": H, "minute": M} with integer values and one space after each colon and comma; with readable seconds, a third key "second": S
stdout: {"hour": 12, "minute": 9, "second": 47}
